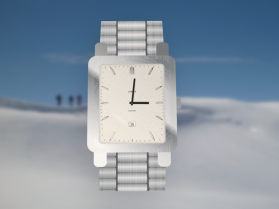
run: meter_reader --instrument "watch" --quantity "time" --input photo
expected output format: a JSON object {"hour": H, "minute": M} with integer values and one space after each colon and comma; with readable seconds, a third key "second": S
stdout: {"hour": 3, "minute": 1}
